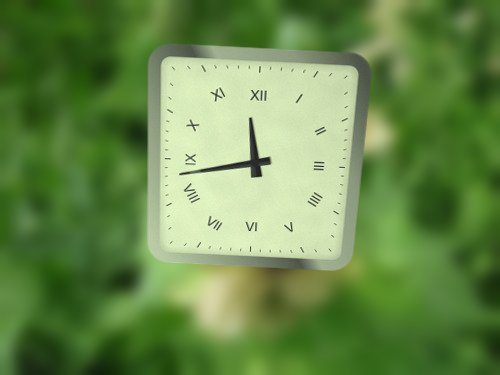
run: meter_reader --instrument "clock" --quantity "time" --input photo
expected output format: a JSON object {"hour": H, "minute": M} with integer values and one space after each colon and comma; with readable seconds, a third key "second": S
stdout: {"hour": 11, "minute": 43}
